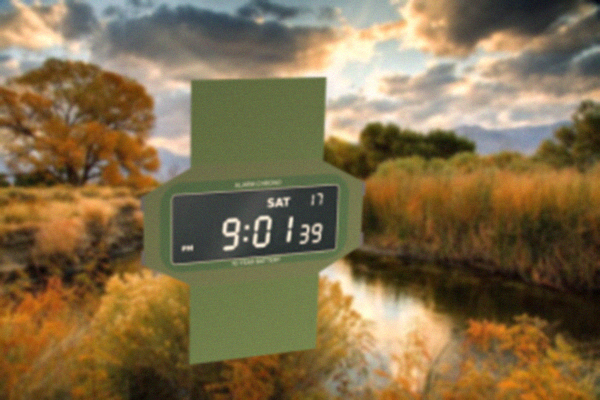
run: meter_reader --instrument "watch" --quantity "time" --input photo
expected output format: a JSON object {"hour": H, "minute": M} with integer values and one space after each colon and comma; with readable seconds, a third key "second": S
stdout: {"hour": 9, "minute": 1, "second": 39}
